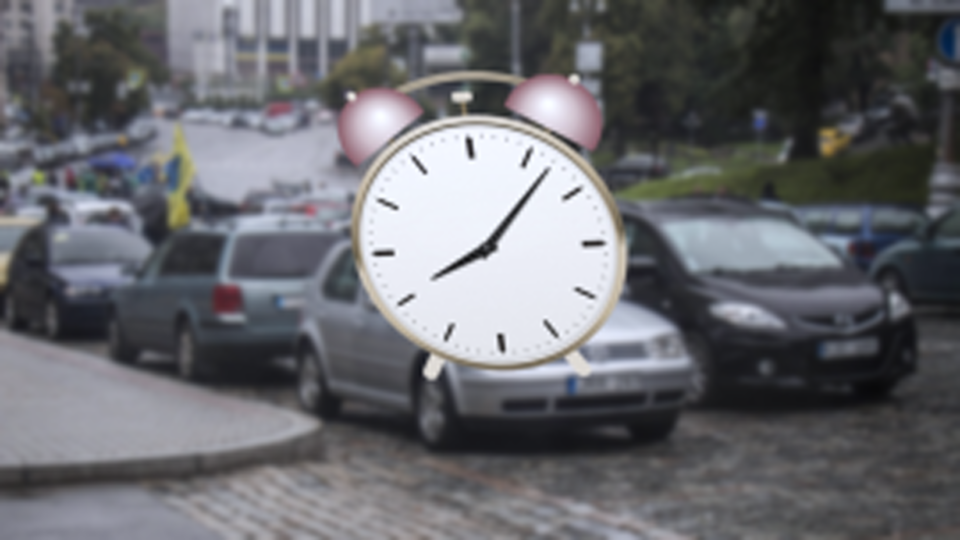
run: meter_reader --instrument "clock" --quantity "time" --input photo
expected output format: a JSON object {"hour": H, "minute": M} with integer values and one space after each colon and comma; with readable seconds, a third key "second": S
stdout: {"hour": 8, "minute": 7}
